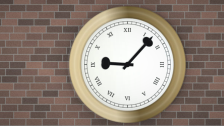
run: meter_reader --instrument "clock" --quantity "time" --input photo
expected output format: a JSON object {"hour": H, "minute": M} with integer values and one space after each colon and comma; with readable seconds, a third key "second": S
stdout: {"hour": 9, "minute": 7}
